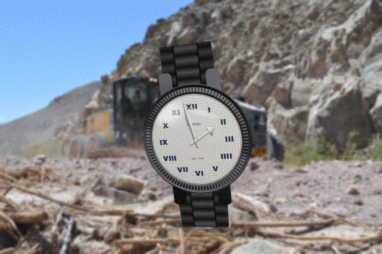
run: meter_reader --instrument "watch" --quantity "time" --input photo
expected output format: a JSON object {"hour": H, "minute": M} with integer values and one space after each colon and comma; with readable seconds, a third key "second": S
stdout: {"hour": 1, "minute": 58}
